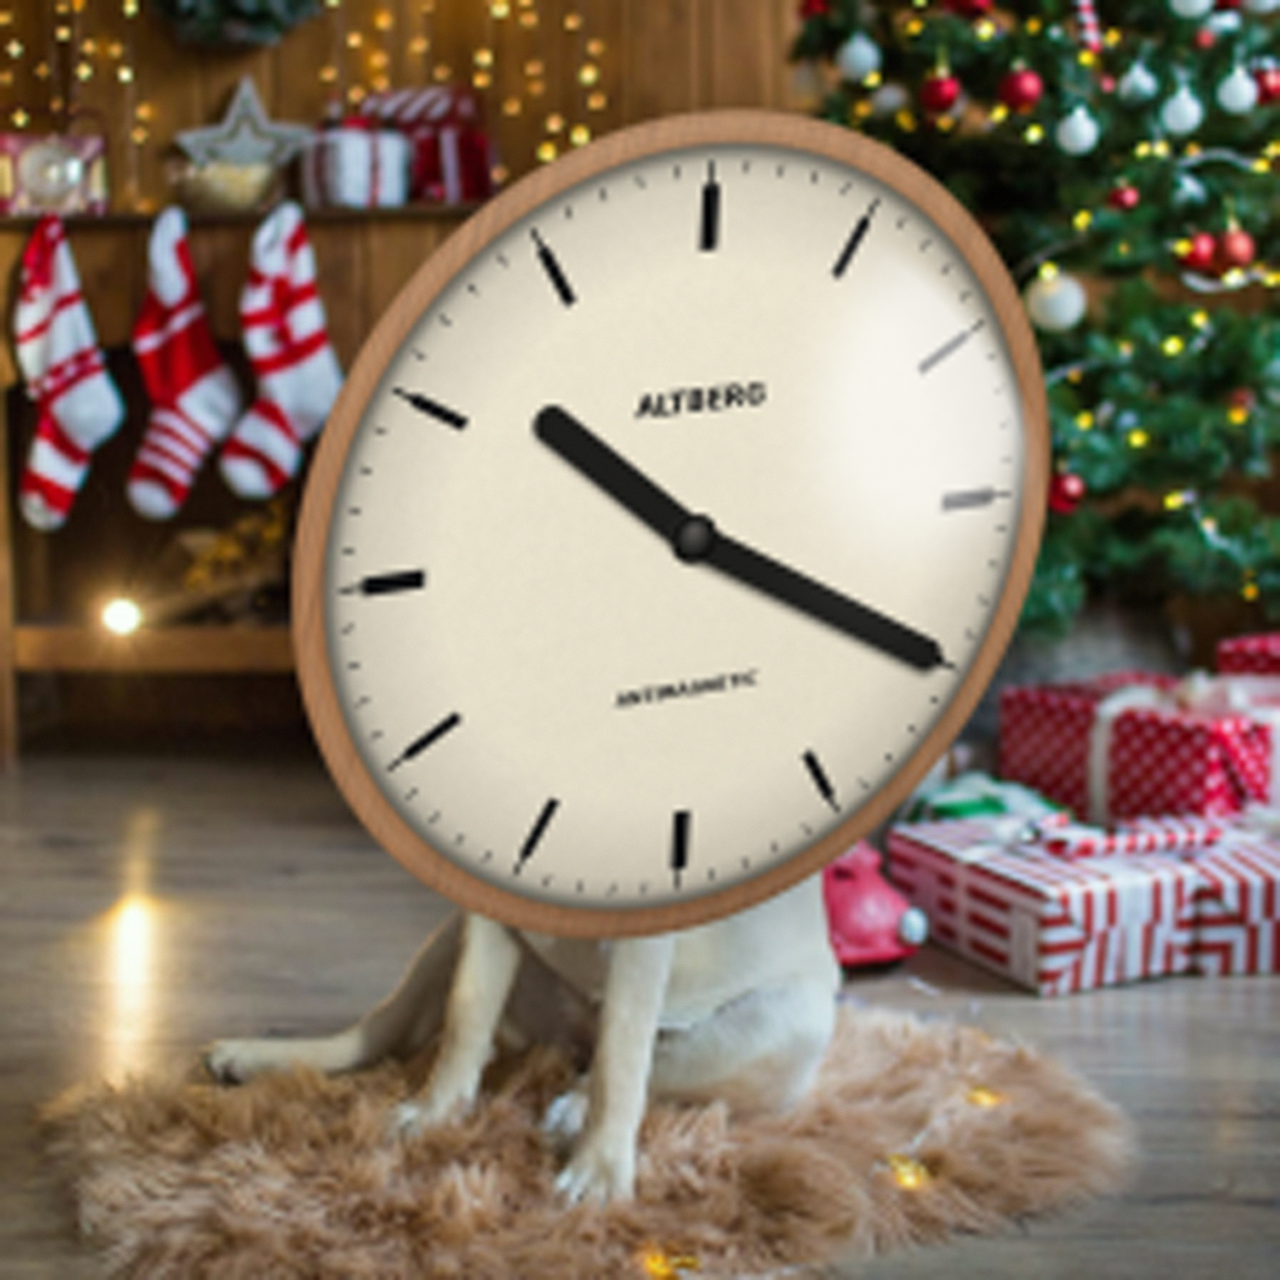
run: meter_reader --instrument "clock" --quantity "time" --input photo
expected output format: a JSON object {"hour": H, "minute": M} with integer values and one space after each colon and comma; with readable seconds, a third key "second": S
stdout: {"hour": 10, "minute": 20}
